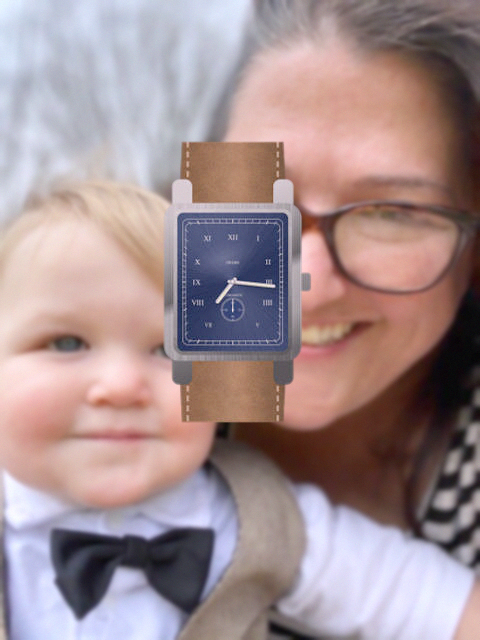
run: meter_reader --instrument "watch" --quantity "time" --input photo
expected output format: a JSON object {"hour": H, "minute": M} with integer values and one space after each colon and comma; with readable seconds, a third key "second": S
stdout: {"hour": 7, "minute": 16}
